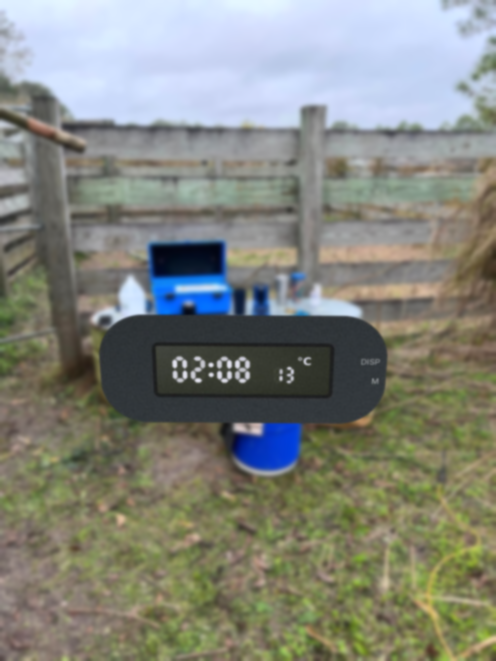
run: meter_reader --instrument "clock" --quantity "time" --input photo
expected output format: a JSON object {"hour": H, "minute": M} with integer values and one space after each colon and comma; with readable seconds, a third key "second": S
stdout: {"hour": 2, "minute": 8}
